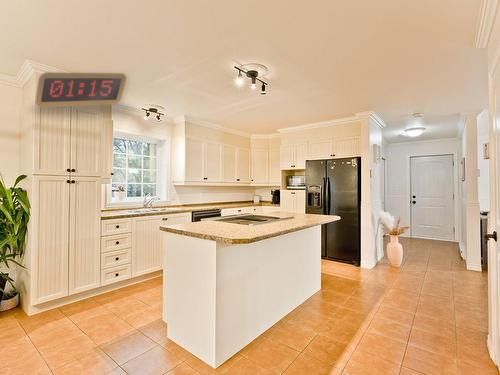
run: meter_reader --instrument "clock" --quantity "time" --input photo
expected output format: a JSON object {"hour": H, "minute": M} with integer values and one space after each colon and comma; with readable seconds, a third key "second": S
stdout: {"hour": 1, "minute": 15}
